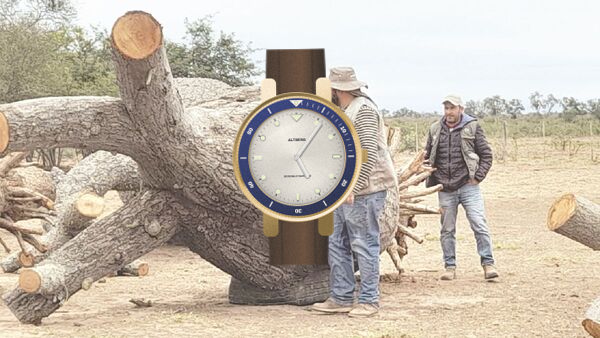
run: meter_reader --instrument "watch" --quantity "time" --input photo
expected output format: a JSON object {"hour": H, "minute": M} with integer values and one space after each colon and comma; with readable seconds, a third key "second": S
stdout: {"hour": 5, "minute": 6}
